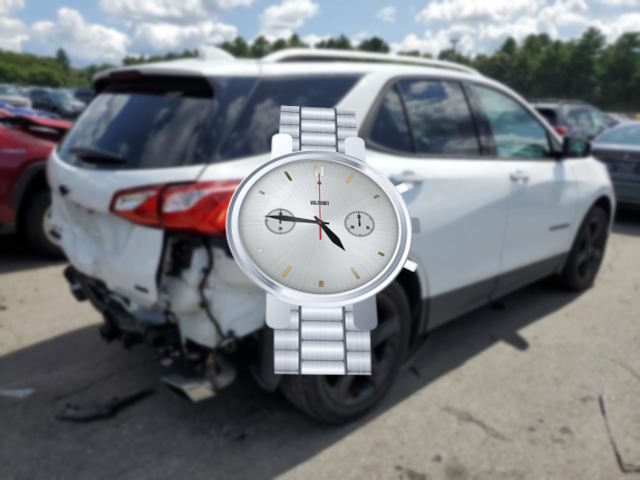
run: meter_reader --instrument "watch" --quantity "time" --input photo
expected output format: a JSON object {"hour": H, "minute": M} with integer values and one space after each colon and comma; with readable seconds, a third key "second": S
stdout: {"hour": 4, "minute": 46}
